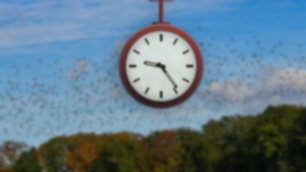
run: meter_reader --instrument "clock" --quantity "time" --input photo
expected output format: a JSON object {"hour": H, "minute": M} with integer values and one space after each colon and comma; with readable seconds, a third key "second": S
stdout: {"hour": 9, "minute": 24}
